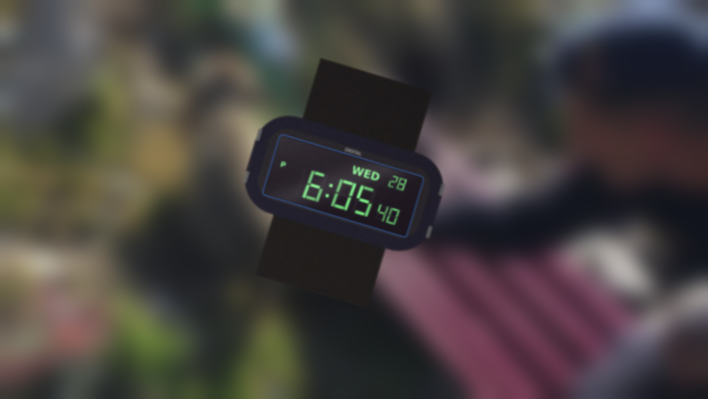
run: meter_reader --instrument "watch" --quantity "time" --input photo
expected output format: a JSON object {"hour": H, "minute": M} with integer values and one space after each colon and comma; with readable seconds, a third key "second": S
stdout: {"hour": 6, "minute": 5, "second": 40}
